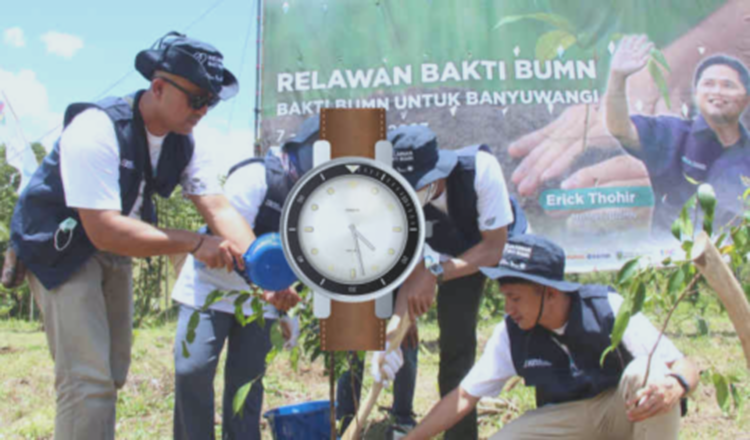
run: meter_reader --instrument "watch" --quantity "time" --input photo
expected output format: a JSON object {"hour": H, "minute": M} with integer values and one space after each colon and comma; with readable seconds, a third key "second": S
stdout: {"hour": 4, "minute": 28}
